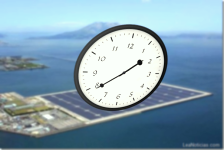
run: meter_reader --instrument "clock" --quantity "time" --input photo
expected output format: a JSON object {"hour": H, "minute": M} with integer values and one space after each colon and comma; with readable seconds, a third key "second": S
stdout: {"hour": 1, "minute": 39}
